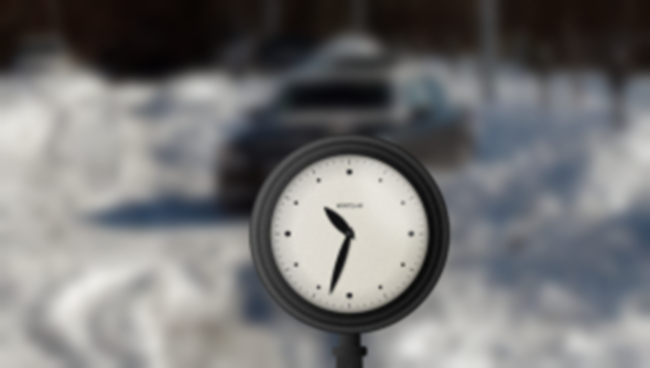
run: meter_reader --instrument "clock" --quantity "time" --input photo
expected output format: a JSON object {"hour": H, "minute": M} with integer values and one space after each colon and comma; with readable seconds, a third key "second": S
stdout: {"hour": 10, "minute": 33}
